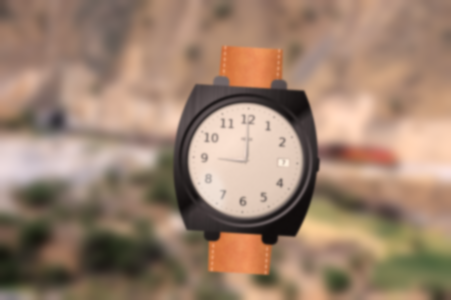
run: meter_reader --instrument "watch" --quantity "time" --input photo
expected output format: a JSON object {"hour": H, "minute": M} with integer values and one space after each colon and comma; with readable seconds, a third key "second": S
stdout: {"hour": 9, "minute": 0}
